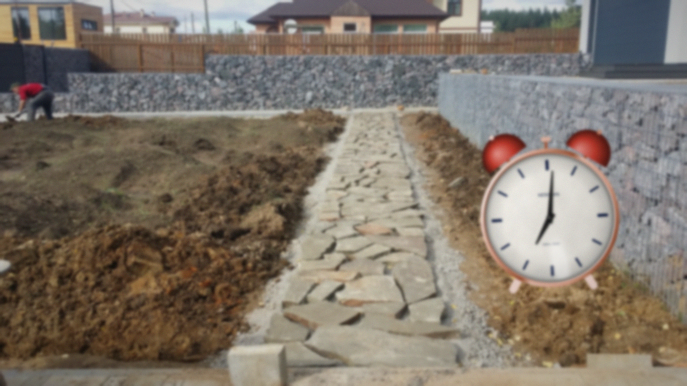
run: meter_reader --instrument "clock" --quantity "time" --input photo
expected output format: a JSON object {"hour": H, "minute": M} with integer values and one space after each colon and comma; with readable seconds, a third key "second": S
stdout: {"hour": 7, "minute": 1}
